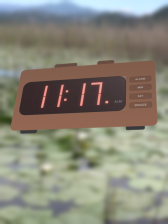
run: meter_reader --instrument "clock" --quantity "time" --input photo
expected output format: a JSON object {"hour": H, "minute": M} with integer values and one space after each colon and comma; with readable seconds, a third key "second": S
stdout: {"hour": 11, "minute": 17}
